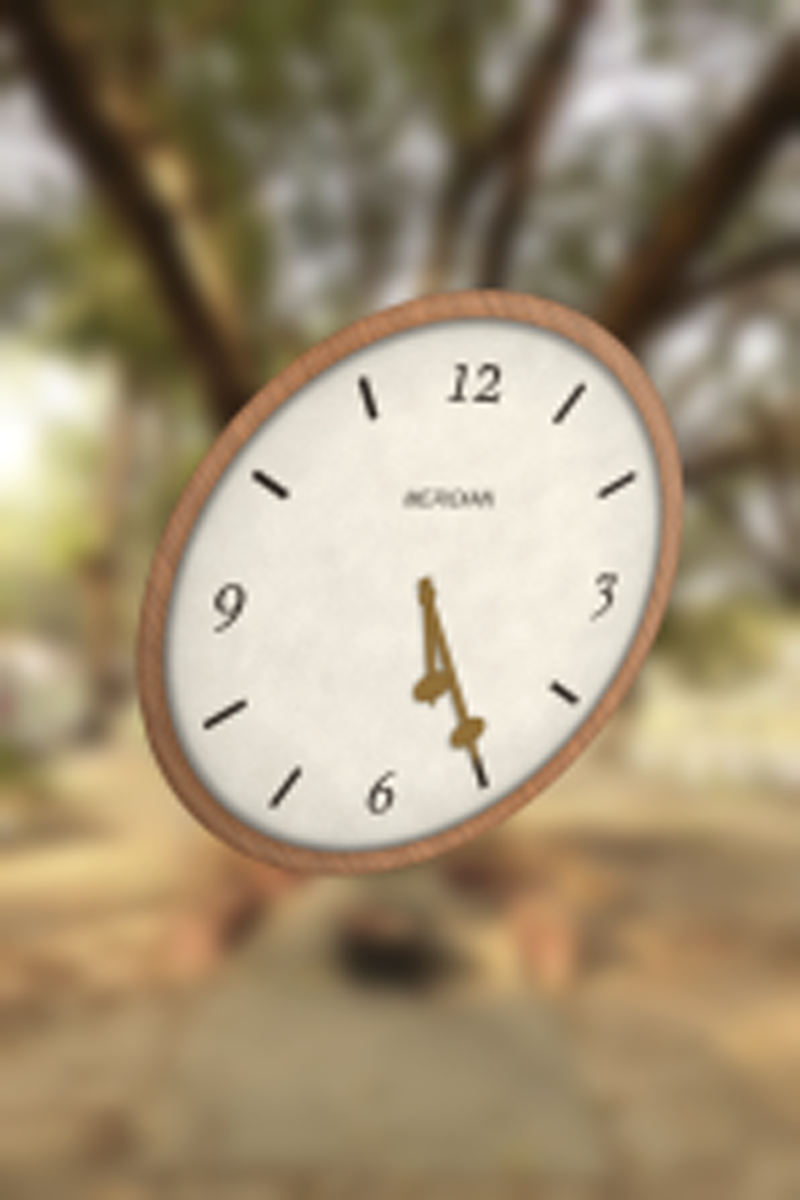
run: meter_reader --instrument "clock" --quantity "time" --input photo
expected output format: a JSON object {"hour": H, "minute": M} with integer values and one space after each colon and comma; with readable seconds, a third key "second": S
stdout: {"hour": 5, "minute": 25}
